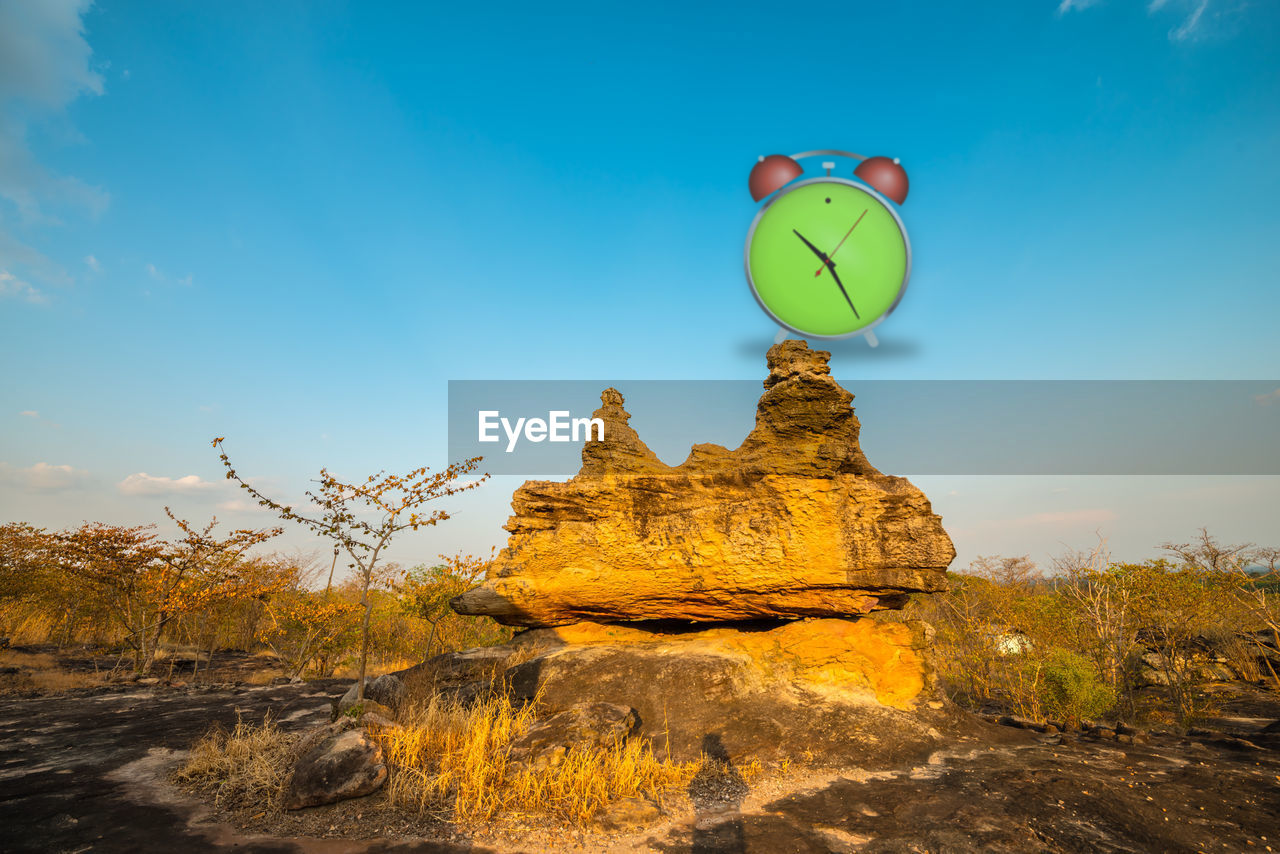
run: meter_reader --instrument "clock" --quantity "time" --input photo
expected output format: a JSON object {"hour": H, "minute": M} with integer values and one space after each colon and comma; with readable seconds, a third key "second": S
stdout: {"hour": 10, "minute": 25, "second": 6}
